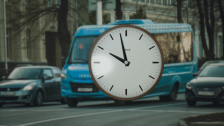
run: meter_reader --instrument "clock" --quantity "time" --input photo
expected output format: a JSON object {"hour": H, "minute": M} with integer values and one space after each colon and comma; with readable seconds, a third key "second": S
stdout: {"hour": 9, "minute": 58}
